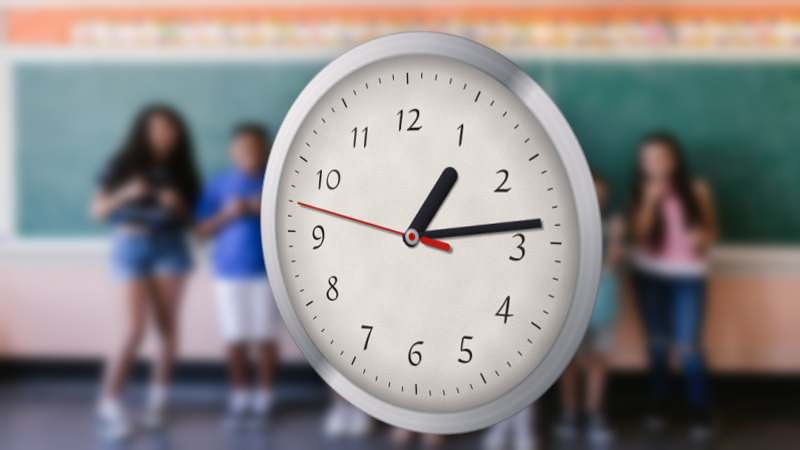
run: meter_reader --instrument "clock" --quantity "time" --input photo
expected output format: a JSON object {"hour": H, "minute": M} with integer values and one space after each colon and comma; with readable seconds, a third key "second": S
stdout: {"hour": 1, "minute": 13, "second": 47}
